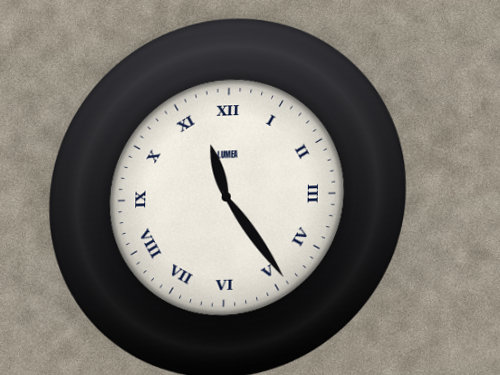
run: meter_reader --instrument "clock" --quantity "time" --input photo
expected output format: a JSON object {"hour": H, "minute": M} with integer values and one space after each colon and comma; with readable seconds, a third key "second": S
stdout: {"hour": 11, "minute": 24}
